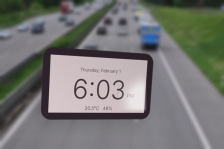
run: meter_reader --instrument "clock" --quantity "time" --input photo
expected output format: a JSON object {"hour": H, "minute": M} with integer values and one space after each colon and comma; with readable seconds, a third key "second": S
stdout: {"hour": 6, "minute": 3}
